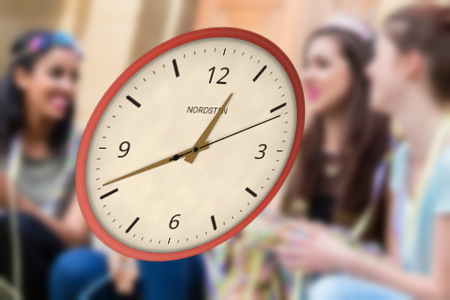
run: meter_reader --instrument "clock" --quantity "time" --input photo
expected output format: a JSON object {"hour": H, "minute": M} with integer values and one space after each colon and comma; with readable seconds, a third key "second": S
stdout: {"hour": 12, "minute": 41, "second": 11}
